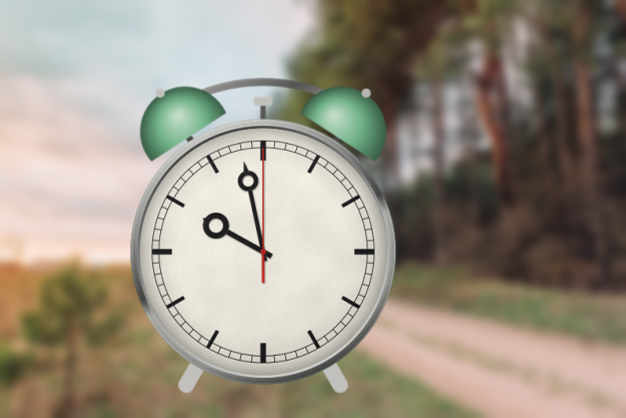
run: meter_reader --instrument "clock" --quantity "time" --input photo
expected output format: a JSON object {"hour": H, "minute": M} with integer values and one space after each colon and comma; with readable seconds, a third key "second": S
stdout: {"hour": 9, "minute": 58, "second": 0}
